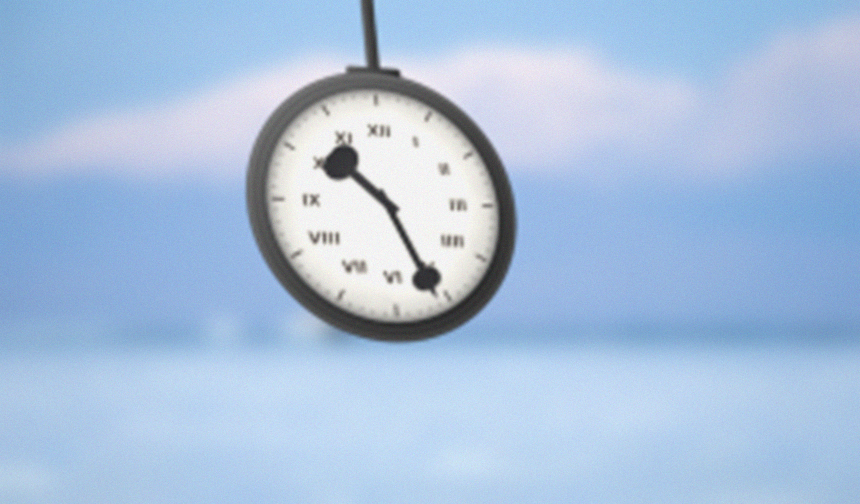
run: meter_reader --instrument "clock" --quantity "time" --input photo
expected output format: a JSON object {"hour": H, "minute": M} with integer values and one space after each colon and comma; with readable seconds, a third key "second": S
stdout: {"hour": 10, "minute": 26}
